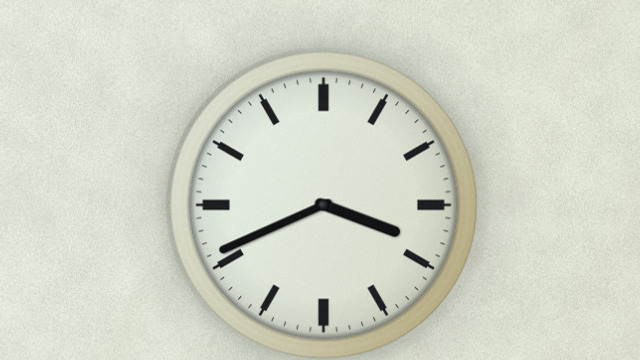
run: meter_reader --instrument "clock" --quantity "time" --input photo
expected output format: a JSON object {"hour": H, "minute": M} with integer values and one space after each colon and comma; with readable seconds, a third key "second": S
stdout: {"hour": 3, "minute": 41}
